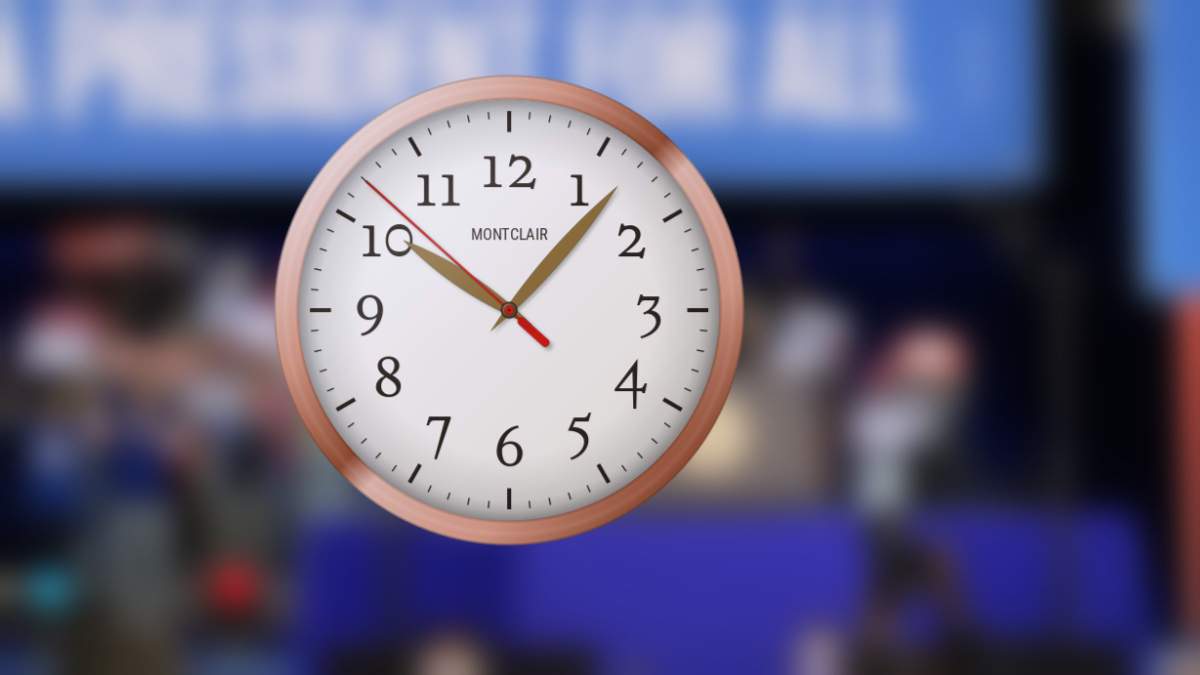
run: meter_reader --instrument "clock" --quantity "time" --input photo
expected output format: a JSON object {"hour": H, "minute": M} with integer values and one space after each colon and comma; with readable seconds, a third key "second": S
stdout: {"hour": 10, "minute": 6, "second": 52}
